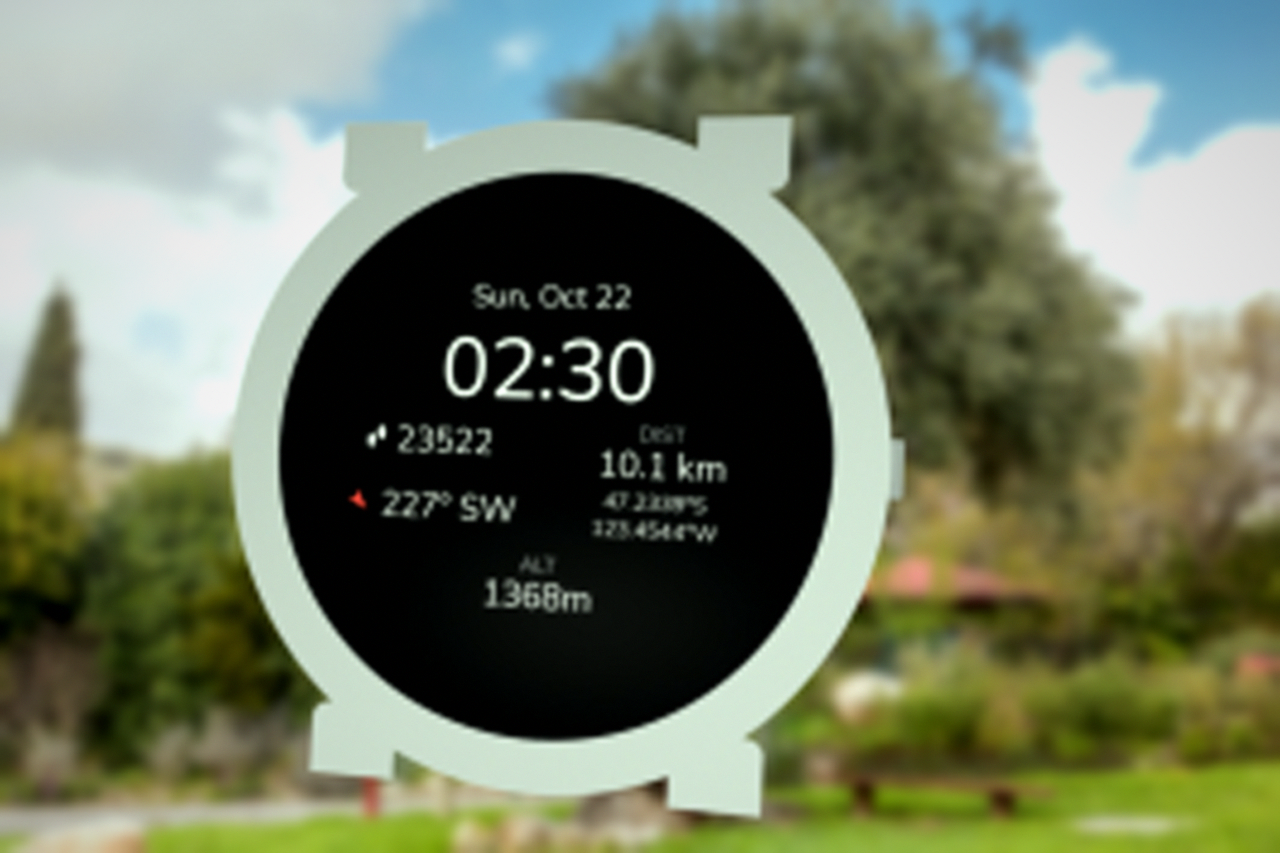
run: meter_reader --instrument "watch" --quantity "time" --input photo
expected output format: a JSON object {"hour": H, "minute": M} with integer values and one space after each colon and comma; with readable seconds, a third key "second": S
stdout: {"hour": 2, "minute": 30}
